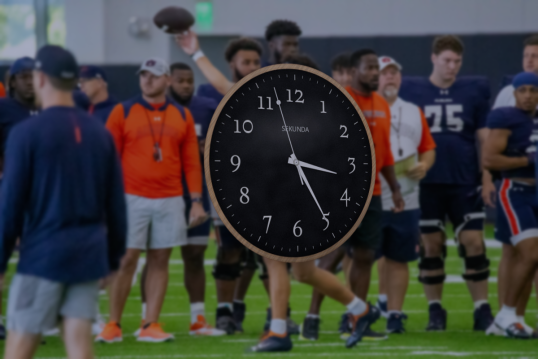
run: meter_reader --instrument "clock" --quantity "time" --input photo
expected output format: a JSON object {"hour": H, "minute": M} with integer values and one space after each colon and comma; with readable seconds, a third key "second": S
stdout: {"hour": 3, "minute": 24, "second": 57}
